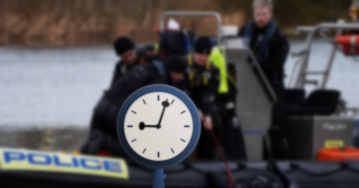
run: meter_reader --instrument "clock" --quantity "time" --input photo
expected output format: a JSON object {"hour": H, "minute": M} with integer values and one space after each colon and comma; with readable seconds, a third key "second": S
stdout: {"hour": 9, "minute": 3}
